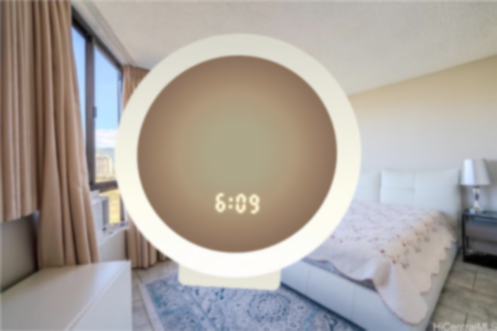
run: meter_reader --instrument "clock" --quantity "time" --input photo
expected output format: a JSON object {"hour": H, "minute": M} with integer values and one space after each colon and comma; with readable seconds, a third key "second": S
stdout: {"hour": 6, "minute": 9}
